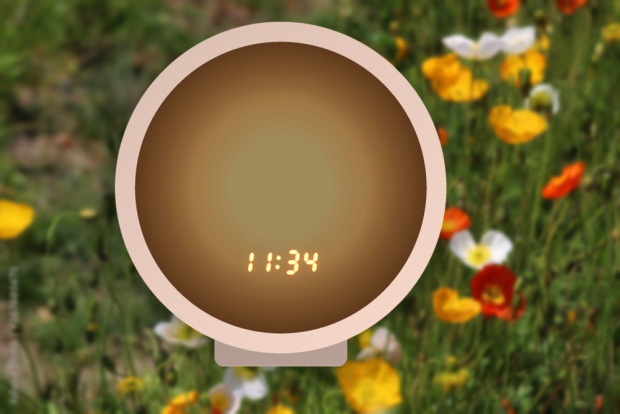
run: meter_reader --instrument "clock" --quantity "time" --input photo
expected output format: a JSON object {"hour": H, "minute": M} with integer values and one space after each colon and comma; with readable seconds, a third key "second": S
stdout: {"hour": 11, "minute": 34}
